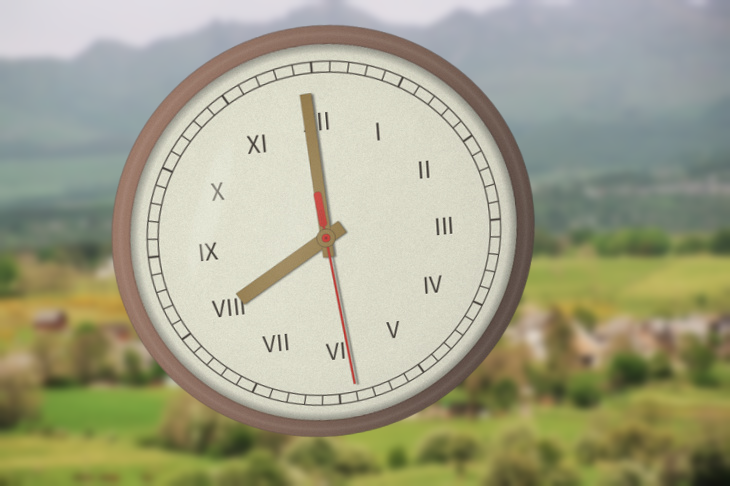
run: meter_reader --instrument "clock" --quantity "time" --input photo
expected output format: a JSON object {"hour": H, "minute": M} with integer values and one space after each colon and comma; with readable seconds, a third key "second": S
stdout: {"hour": 7, "minute": 59, "second": 29}
